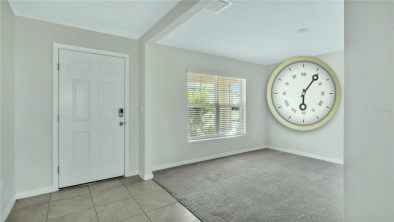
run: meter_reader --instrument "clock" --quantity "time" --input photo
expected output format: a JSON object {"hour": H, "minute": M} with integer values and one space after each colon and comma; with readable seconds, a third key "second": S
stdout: {"hour": 6, "minute": 6}
